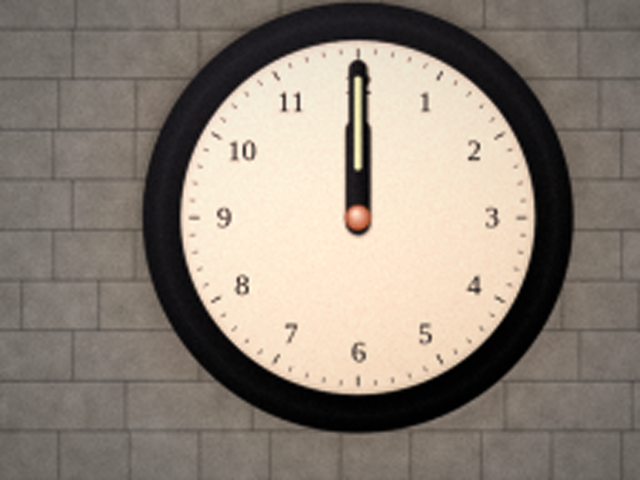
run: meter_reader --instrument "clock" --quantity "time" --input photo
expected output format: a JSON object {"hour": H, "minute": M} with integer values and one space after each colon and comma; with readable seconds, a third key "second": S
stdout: {"hour": 12, "minute": 0}
